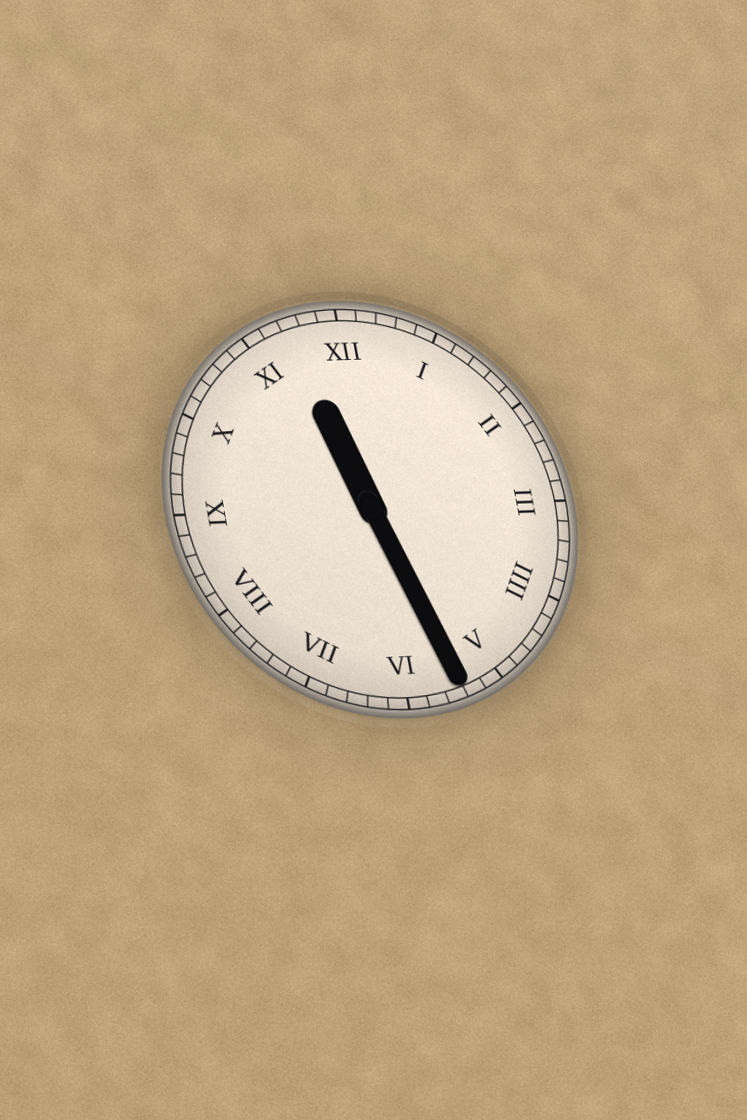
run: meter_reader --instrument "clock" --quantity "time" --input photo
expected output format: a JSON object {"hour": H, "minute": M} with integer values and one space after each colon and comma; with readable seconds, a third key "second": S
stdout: {"hour": 11, "minute": 27}
